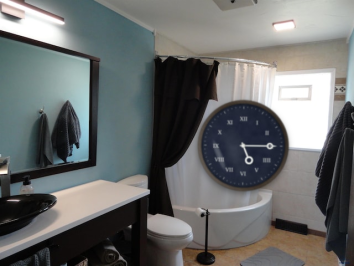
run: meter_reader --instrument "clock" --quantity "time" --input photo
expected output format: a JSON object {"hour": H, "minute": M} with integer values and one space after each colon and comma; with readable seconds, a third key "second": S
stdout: {"hour": 5, "minute": 15}
